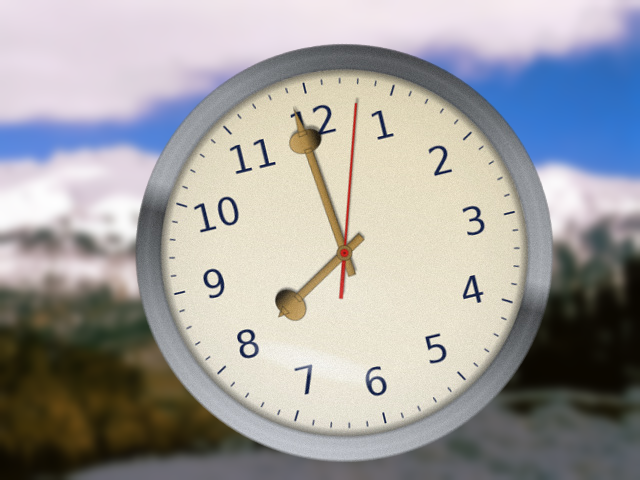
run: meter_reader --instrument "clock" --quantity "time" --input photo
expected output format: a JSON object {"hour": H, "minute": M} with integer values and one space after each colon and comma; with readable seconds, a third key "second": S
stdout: {"hour": 7, "minute": 59, "second": 3}
